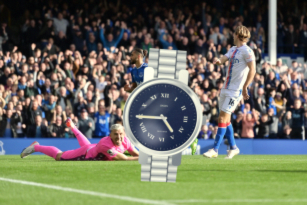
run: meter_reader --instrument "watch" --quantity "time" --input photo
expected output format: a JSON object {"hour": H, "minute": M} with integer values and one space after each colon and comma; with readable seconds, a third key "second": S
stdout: {"hour": 4, "minute": 45}
